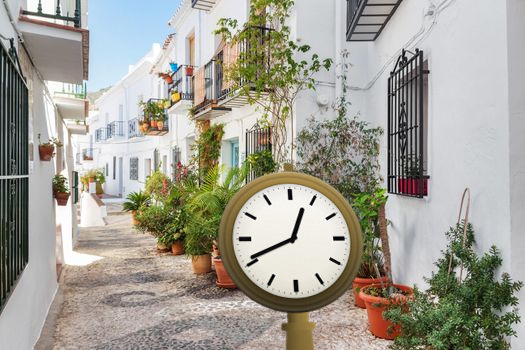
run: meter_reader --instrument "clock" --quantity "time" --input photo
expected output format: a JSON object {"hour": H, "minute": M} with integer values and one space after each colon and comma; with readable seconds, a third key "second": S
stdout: {"hour": 12, "minute": 41}
